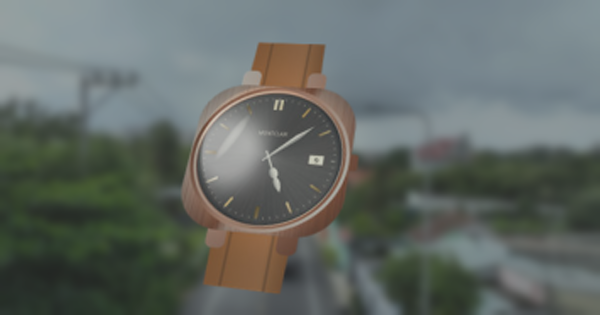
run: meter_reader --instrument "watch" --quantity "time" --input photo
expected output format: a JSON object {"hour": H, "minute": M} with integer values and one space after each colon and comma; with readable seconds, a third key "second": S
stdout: {"hour": 5, "minute": 8}
